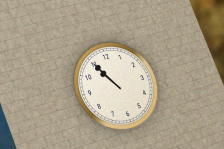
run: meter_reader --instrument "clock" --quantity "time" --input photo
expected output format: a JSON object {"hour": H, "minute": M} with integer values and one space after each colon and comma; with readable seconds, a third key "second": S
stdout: {"hour": 10, "minute": 55}
